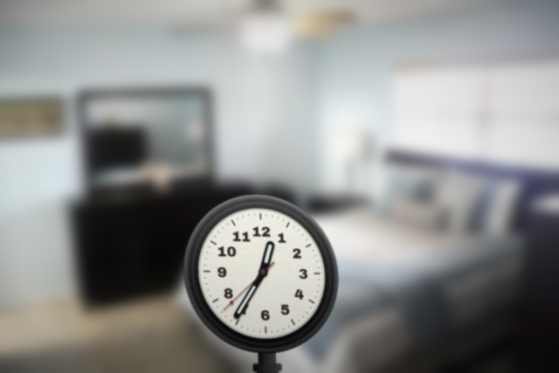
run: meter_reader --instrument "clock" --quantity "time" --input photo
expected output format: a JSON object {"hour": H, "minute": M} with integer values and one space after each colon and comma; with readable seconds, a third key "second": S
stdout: {"hour": 12, "minute": 35, "second": 38}
